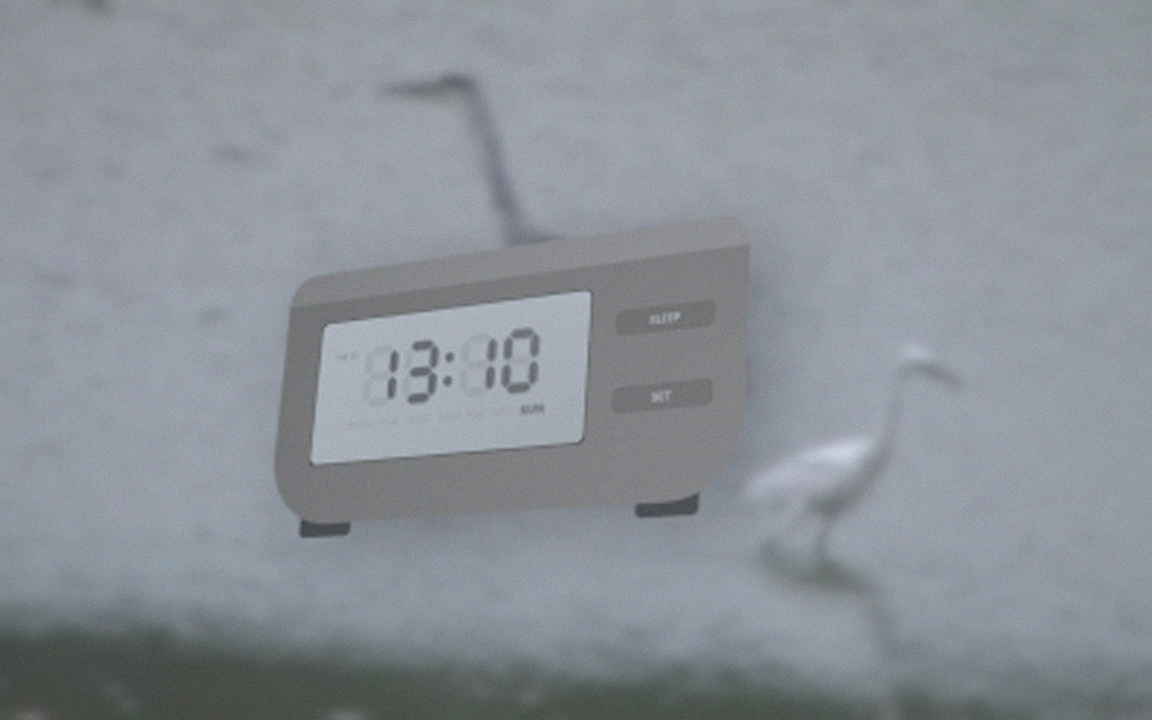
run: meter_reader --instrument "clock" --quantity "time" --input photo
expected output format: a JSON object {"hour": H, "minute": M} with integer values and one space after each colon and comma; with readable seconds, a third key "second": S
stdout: {"hour": 13, "minute": 10}
